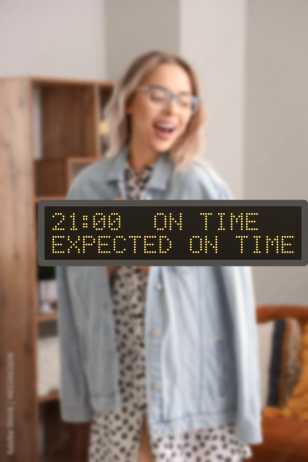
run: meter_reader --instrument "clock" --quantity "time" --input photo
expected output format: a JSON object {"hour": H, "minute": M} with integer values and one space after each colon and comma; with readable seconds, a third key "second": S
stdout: {"hour": 21, "minute": 0}
